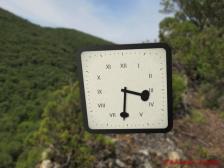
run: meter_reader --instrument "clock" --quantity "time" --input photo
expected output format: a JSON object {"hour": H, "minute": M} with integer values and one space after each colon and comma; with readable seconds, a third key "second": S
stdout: {"hour": 3, "minute": 31}
